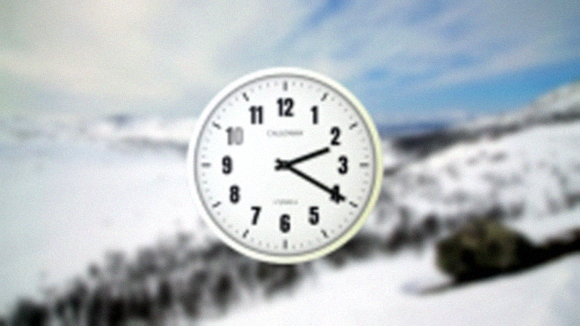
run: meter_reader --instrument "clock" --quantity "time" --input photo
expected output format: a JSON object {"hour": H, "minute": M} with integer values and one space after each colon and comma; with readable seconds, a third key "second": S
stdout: {"hour": 2, "minute": 20}
